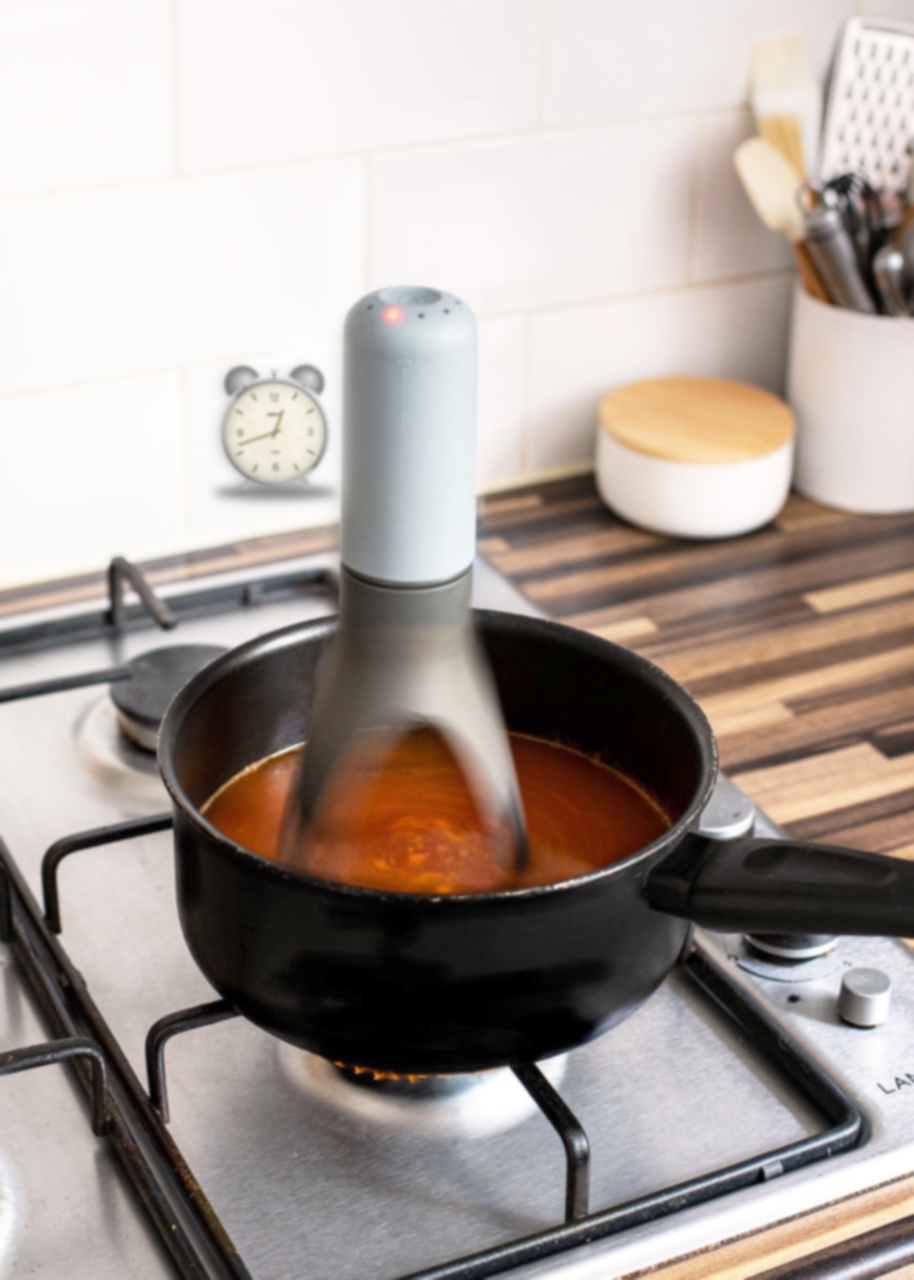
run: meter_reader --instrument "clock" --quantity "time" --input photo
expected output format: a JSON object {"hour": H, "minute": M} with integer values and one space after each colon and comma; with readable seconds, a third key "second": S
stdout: {"hour": 12, "minute": 42}
